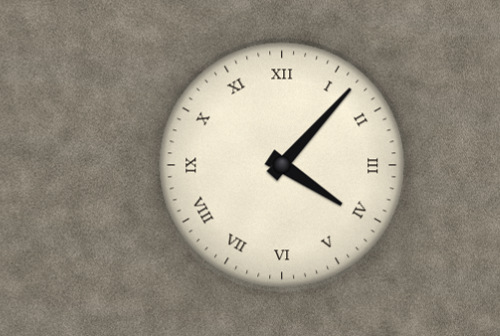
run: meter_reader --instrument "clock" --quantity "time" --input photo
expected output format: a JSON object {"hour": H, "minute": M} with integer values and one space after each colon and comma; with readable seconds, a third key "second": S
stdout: {"hour": 4, "minute": 7}
